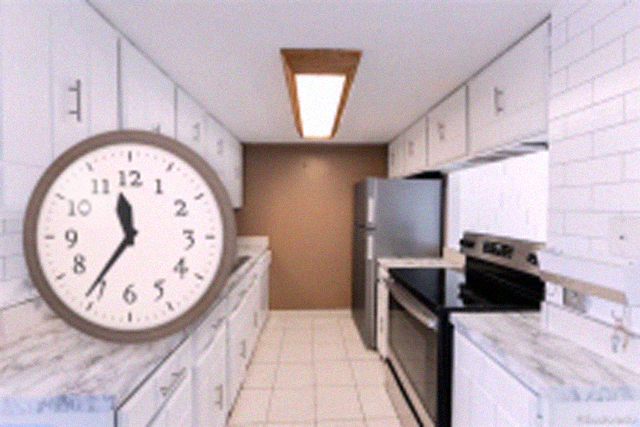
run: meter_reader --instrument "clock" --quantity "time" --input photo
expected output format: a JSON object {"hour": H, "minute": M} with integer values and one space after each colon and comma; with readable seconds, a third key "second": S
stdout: {"hour": 11, "minute": 36}
